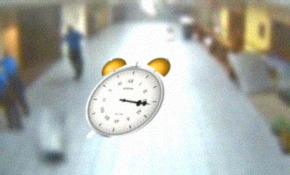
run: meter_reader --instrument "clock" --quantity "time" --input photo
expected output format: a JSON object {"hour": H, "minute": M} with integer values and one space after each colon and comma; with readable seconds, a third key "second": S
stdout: {"hour": 3, "minute": 16}
